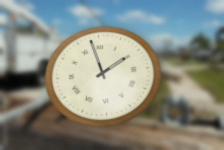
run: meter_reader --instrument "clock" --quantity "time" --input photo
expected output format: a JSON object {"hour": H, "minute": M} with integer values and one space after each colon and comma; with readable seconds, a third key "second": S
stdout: {"hour": 1, "minute": 58}
